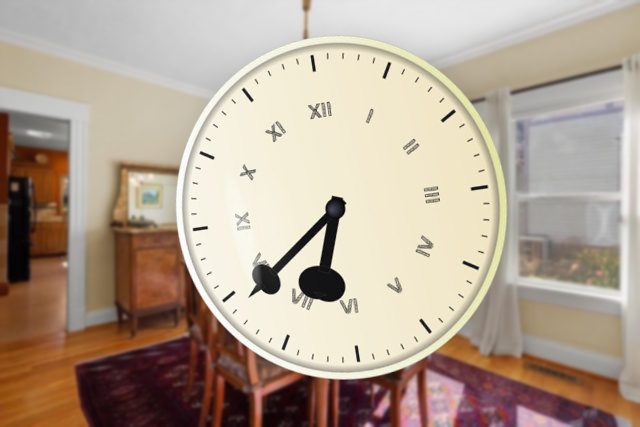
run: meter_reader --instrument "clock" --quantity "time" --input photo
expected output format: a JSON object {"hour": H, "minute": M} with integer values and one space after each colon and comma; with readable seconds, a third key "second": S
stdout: {"hour": 6, "minute": 39}
